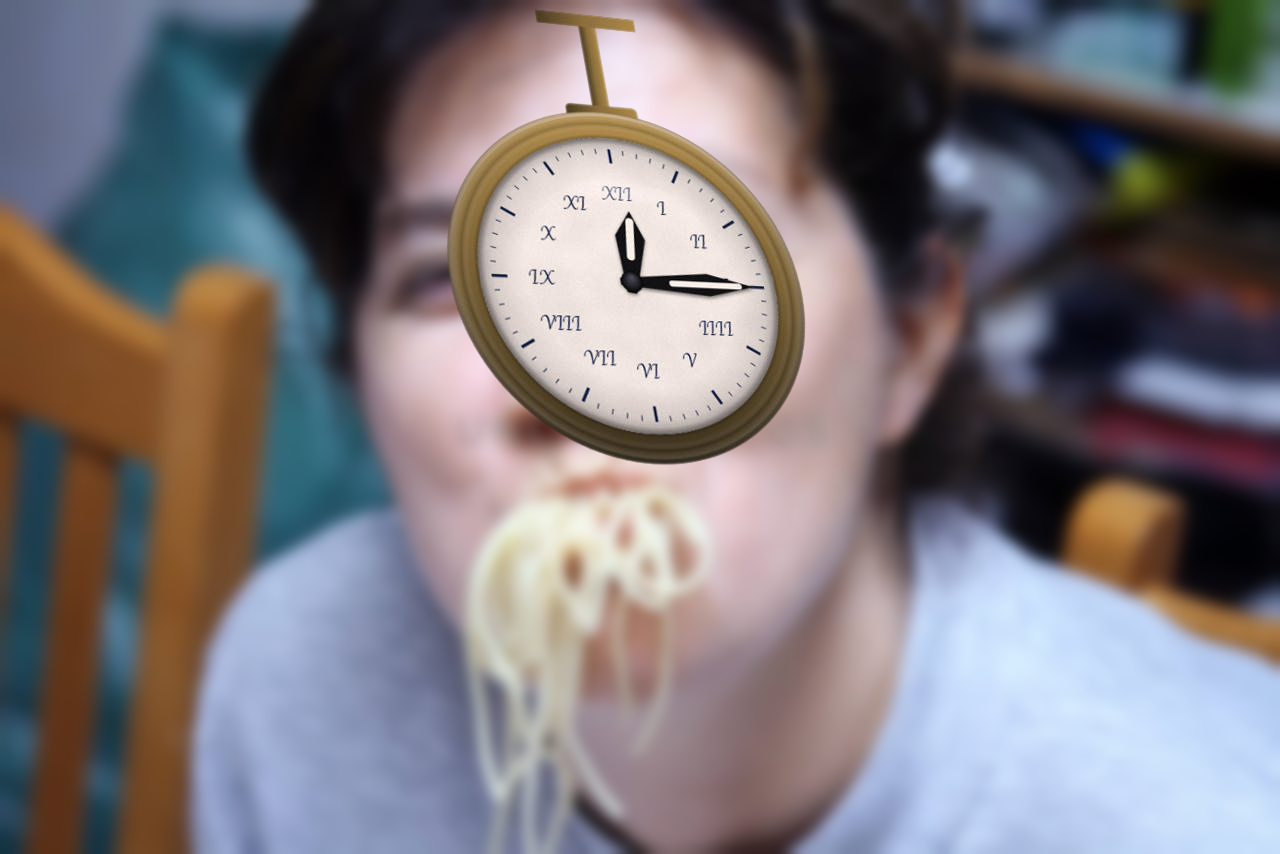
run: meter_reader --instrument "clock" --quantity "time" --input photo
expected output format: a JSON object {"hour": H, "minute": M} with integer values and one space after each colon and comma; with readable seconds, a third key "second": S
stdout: {"hour": 12, "minute": 15}
